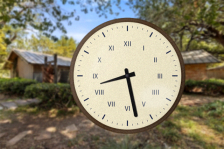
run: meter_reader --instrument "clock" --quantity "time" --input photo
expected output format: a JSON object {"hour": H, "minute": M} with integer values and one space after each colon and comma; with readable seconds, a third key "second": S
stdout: {"hour": 8, "minute": 28}
